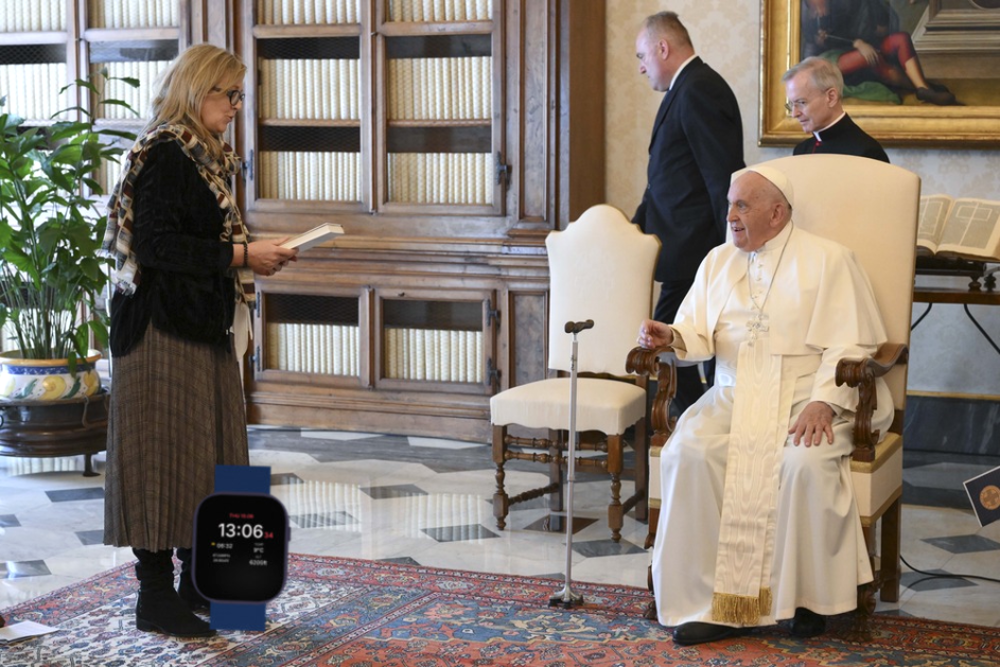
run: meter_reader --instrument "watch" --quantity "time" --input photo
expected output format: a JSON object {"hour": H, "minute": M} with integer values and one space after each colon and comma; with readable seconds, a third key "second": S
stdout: {"hour": 13, "minute": 6}
